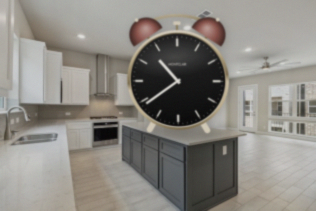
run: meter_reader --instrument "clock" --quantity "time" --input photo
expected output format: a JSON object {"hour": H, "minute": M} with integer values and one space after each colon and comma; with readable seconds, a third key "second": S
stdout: {"hour": 10, "minute": 39}
